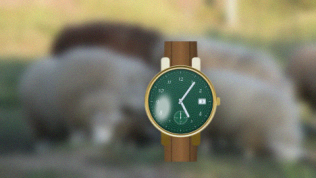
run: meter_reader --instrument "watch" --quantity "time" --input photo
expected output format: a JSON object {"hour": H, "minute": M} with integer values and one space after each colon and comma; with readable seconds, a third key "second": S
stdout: {"hour": 5, "minute": 6}
